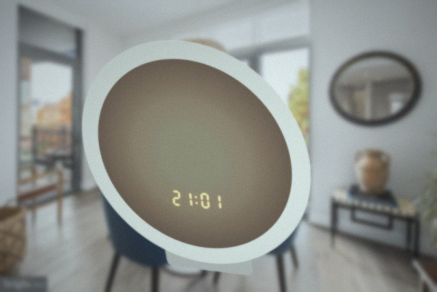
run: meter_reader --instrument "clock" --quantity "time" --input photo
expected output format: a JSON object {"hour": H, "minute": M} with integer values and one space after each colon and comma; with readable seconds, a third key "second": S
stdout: {"hour": 21, "minute": 1}
